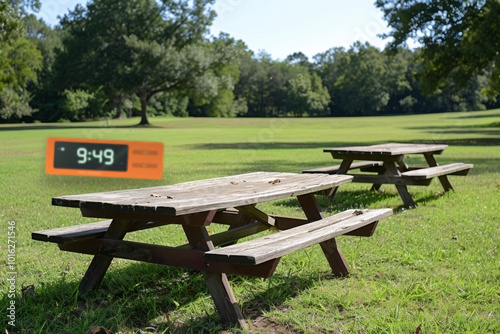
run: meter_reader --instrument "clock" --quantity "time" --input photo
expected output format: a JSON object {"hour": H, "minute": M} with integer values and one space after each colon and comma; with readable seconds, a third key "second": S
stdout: {"hour": 9, "minute": 49}
